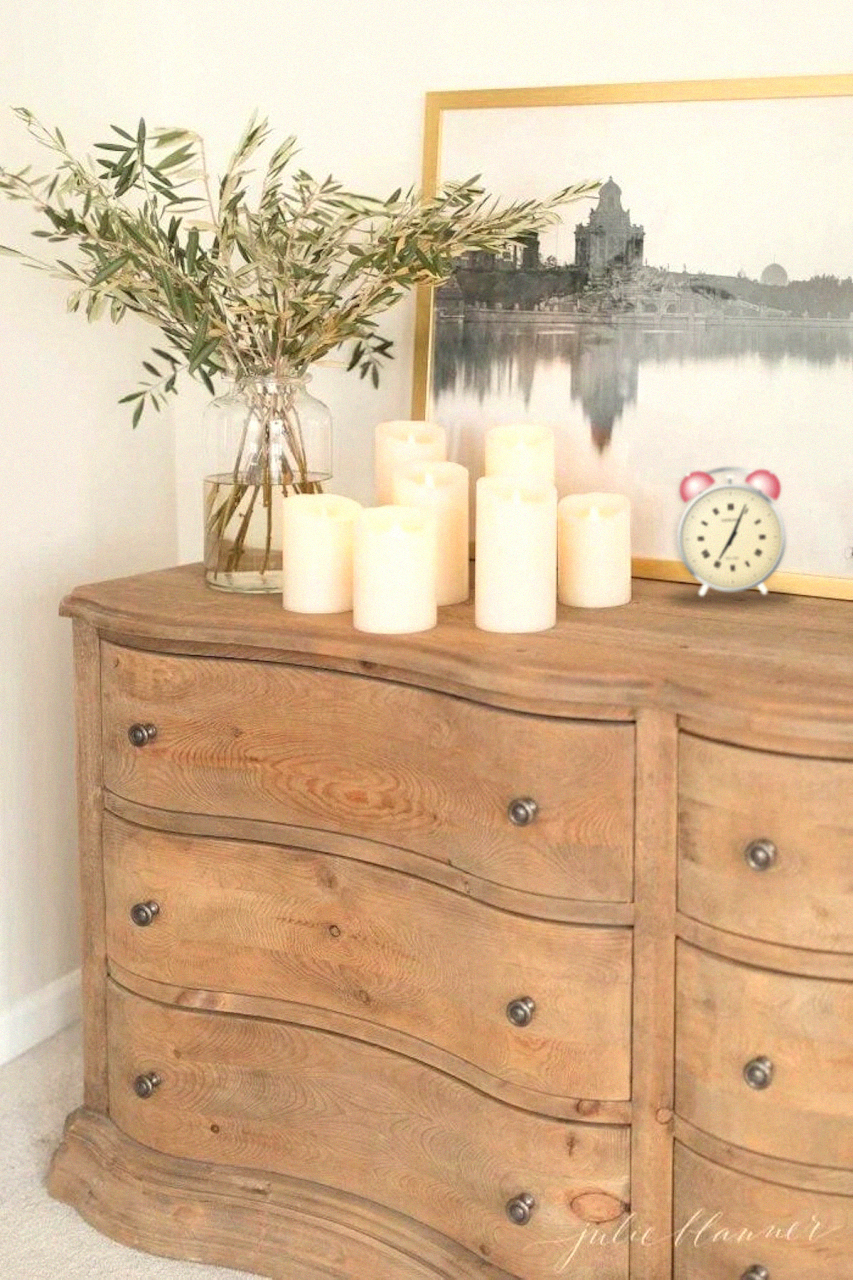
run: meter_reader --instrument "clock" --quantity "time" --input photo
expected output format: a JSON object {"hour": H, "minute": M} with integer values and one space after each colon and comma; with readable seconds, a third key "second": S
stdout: {"hour": 7, "minute": 4}
